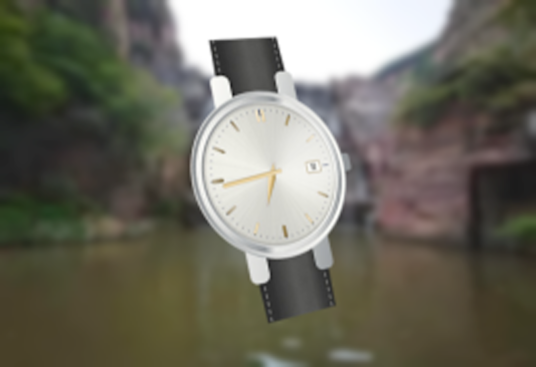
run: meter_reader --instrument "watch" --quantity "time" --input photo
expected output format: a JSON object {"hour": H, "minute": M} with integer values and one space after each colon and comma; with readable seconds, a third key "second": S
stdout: {"hour": 6, "minute": 44}
